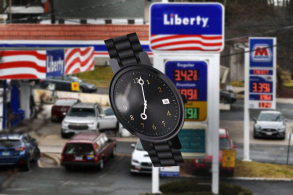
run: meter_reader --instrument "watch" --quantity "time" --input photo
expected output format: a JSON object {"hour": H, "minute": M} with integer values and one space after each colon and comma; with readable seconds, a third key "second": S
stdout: {"hour": 7, "minute": 2}
